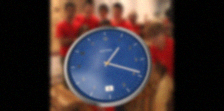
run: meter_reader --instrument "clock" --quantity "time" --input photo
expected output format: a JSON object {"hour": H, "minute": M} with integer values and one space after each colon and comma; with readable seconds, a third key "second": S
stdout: {"hour": 1, "minute": 19}
